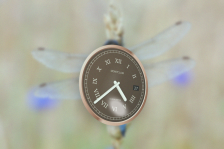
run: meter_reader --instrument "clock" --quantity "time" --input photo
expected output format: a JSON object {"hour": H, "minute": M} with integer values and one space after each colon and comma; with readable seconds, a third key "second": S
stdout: {"hour": 4, "minute": 38}
